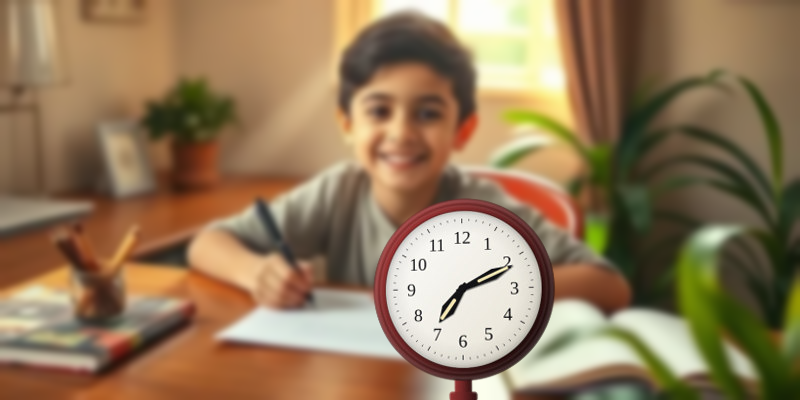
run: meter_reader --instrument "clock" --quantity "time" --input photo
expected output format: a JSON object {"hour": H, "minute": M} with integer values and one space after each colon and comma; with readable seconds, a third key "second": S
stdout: {"hour": 7, "minute": 11}
